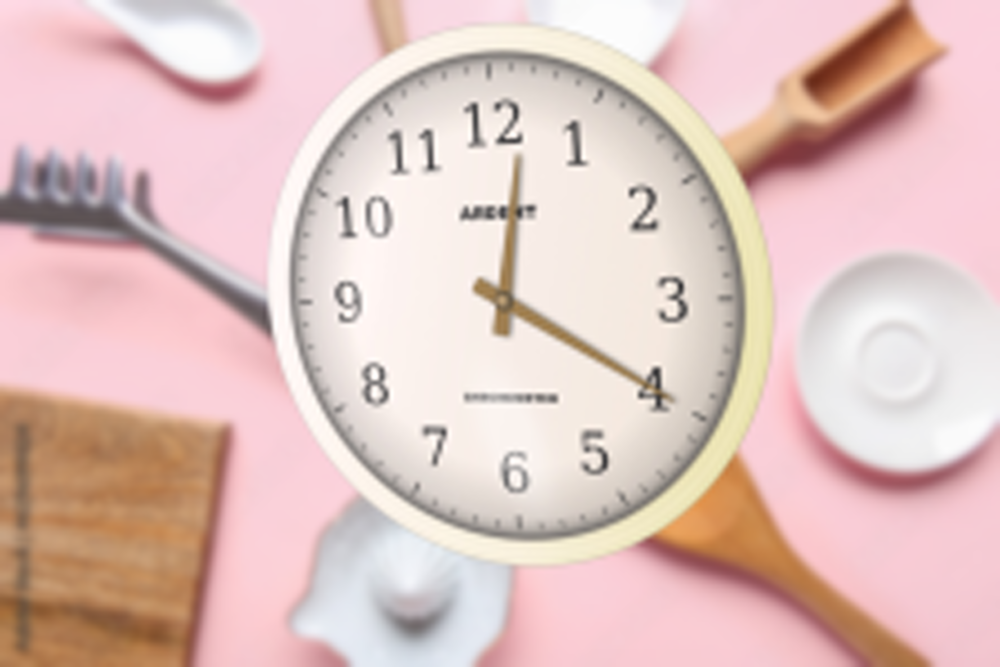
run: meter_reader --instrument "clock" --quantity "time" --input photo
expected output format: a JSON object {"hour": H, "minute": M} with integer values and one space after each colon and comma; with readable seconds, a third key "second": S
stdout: {"hour": 12, "minute": 20}
